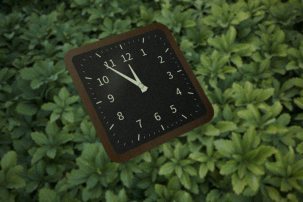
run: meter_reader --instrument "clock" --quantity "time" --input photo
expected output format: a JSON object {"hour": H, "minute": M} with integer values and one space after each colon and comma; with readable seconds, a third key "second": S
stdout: {"hour": 11, "minute": 54}
